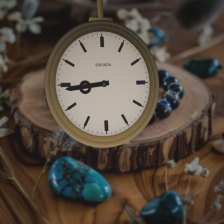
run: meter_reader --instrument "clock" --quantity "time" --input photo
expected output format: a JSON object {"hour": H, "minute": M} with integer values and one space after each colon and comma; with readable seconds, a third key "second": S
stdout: {"hour": 8, "minute": 44}
